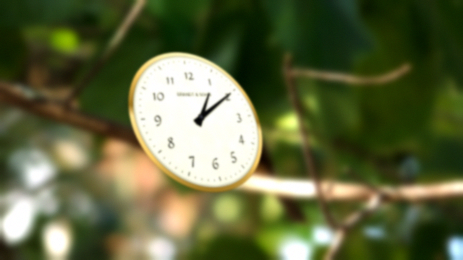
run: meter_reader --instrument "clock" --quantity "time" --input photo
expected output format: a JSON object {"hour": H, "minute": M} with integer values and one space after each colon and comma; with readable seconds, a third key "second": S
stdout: {"hour": 1, "minute": 10}
